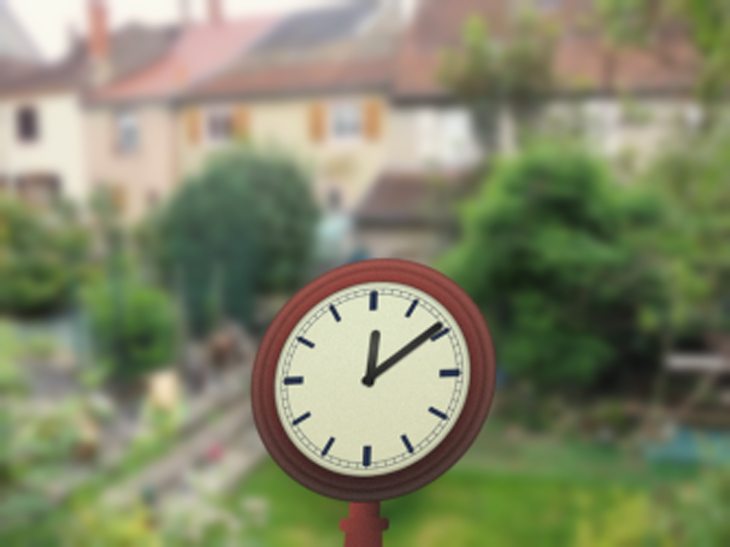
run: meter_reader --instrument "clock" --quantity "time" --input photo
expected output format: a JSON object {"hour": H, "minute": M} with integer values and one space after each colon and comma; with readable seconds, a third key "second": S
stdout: {"hour": 12, "minute": 9}
